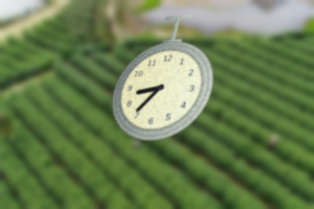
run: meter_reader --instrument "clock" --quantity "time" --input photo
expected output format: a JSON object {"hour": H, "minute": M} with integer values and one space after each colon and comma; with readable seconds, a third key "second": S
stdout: {"hour": 8, "minute": 36}
